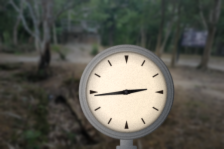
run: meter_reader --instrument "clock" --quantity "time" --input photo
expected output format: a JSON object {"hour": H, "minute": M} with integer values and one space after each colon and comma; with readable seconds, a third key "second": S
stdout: {"hour": 2, "minute": 44}
